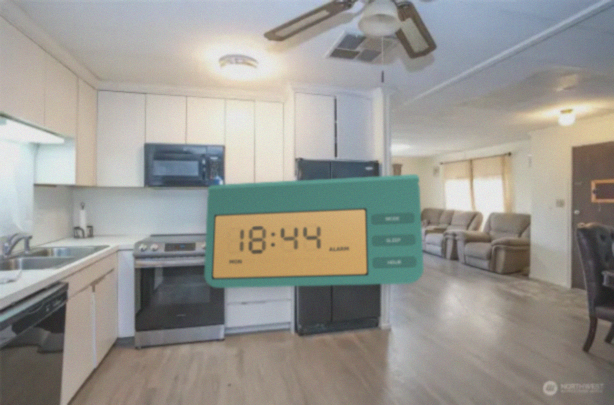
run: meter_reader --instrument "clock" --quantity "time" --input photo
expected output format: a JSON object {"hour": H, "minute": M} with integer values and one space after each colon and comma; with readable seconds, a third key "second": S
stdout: {"hour": 18, "minute": 44}
